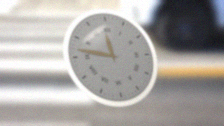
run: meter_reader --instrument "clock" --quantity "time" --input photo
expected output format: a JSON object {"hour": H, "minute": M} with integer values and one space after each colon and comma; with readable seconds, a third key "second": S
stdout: {"hour": 11, "minute": 47}
